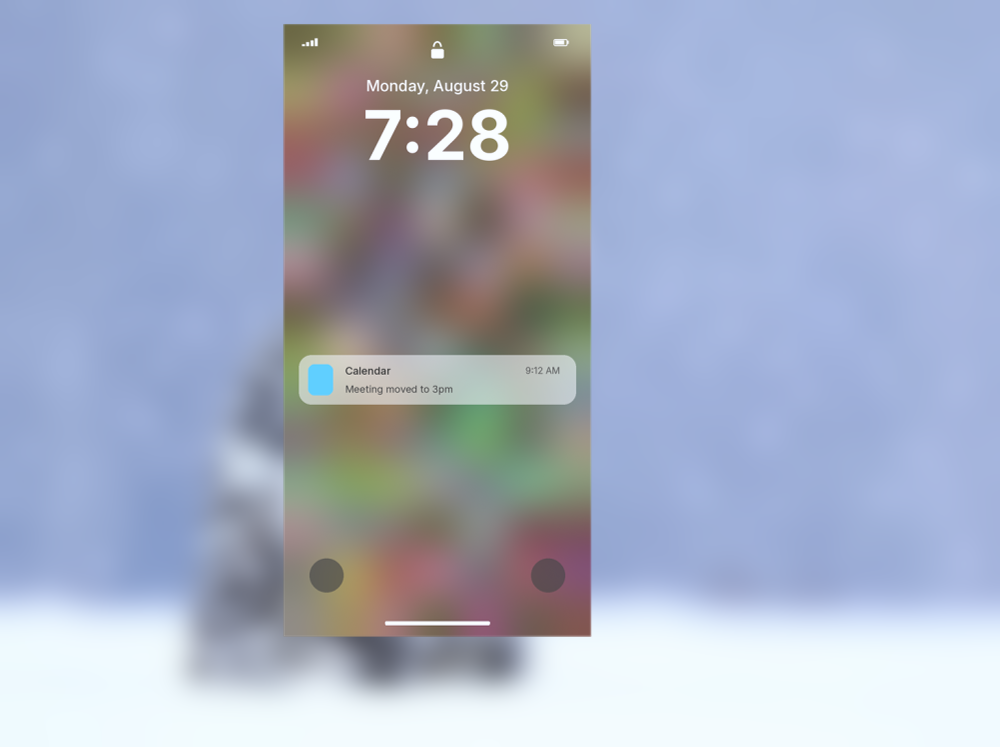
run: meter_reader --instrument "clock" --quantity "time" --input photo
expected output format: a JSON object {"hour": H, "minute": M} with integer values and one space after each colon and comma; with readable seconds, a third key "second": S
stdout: {"hour": 7, "minute": 28}
